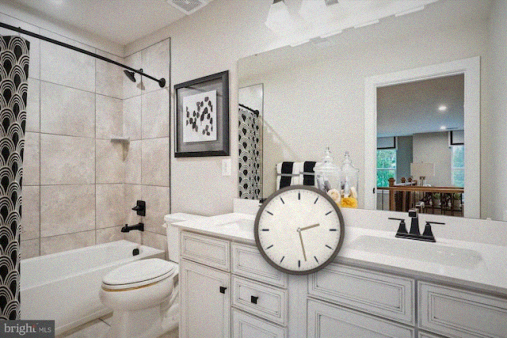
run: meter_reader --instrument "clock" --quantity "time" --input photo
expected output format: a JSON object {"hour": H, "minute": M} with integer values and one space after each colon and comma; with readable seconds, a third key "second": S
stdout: {"hour": 2, "minute": 28}
